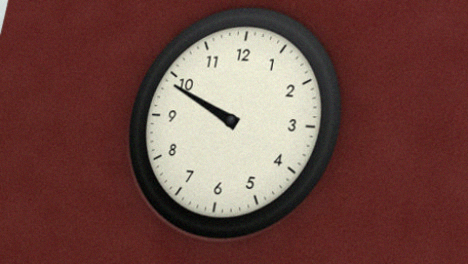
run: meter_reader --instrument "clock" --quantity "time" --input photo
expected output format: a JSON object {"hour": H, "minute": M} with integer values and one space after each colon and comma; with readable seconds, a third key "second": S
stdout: {"hour": 9, "minute": 49}
